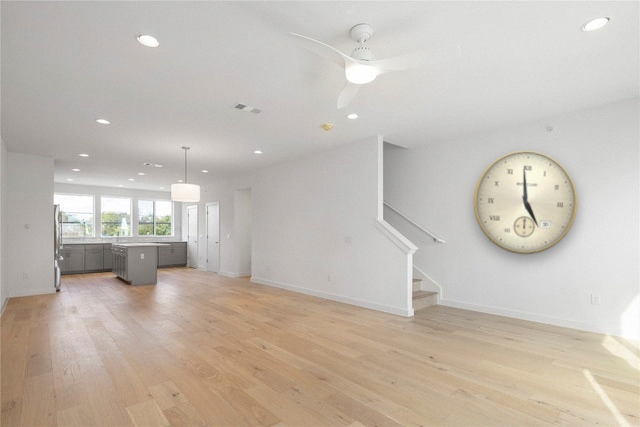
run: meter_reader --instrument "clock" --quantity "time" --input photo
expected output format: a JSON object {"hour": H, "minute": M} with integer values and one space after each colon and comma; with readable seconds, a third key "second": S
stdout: {"hour": 4, "minute": 59}
